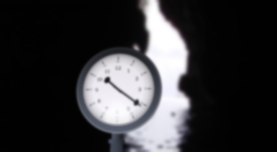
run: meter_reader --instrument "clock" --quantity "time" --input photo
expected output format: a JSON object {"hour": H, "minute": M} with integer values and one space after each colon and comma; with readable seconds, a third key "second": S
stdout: {"hour": 10, "minute": 21}
